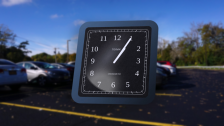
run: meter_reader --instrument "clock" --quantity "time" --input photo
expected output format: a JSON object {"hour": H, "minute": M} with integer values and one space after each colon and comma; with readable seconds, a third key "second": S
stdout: {"hour": 1, "minute": 5}
